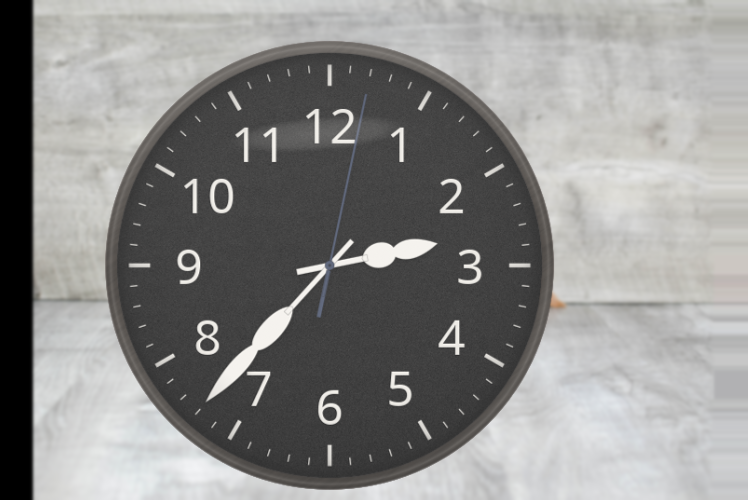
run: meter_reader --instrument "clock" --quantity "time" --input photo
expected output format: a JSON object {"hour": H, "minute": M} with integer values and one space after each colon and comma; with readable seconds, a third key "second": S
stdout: {"hour": 2, "minute": 37, "second": 2}
